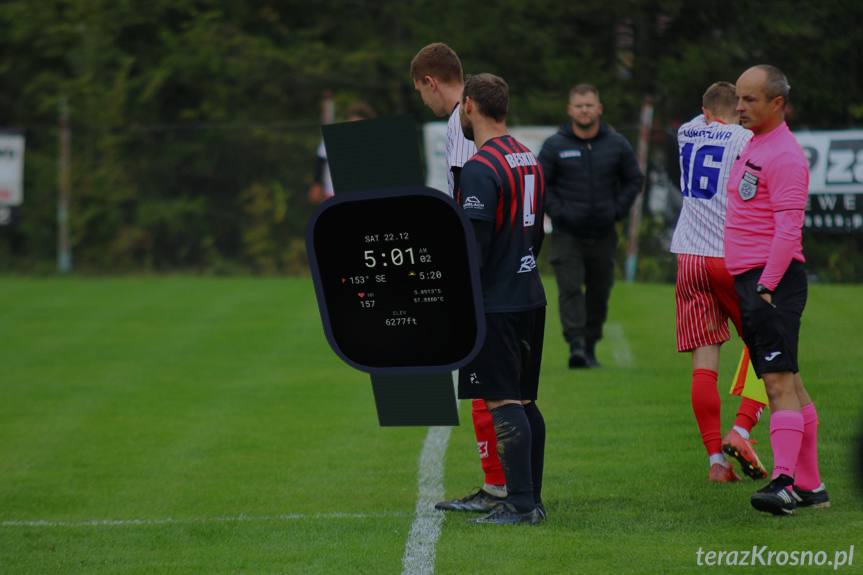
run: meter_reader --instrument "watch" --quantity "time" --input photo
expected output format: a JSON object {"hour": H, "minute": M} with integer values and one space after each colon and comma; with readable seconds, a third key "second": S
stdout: {"hour": 5, "minute": 1, "second": 2}
